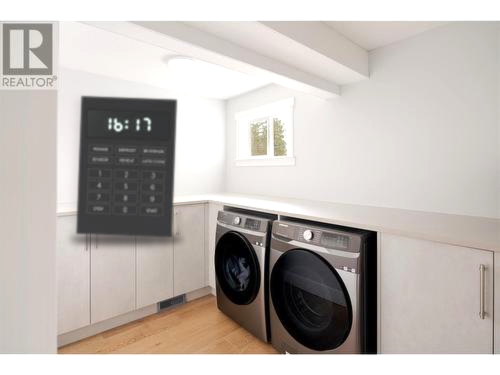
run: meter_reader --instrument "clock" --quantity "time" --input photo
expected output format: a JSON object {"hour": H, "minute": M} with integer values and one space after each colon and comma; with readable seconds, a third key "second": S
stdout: {"hour": 16, "minute": 17}
